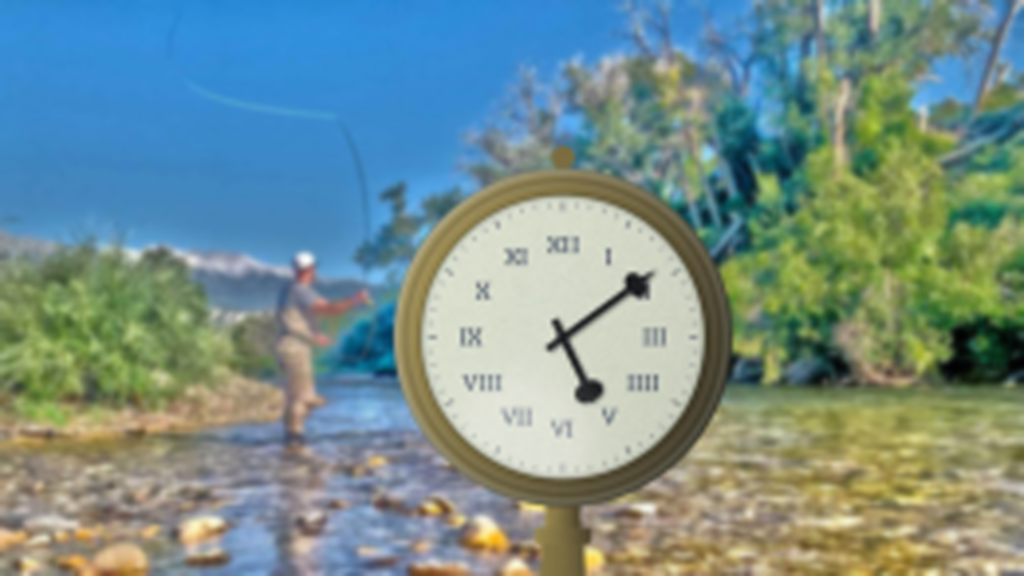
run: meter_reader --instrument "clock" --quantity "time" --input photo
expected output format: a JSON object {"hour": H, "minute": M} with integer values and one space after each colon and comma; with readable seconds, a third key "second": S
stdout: {"hour": 5, "minute": 9}
